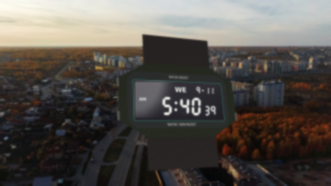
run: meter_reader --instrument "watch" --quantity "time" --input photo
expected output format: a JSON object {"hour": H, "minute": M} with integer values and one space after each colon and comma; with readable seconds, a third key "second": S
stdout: {"hour": 5, "minute": 40}
